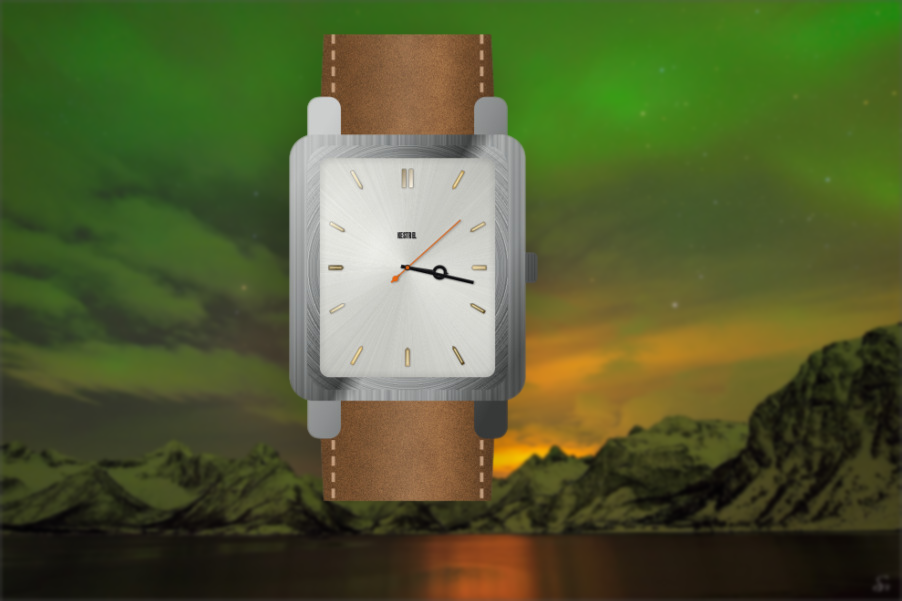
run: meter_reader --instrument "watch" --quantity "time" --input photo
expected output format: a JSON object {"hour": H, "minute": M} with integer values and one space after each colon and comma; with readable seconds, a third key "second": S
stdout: {"hour": 3, "minute": 17, "second": 8}
